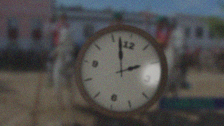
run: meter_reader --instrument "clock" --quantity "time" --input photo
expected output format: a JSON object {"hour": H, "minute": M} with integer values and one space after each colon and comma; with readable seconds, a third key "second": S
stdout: {"hour": 1, "minute": 57}
